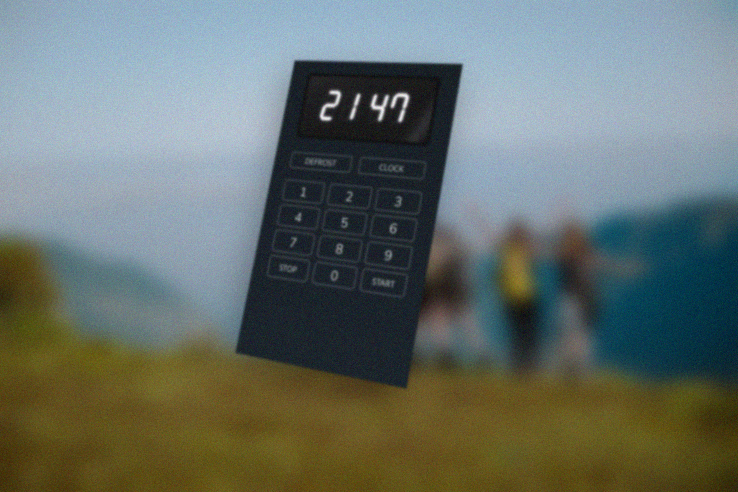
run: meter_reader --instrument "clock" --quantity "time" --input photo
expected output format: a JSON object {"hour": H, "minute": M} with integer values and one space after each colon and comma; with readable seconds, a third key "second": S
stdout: {"hour": 21, "minute": 47}
